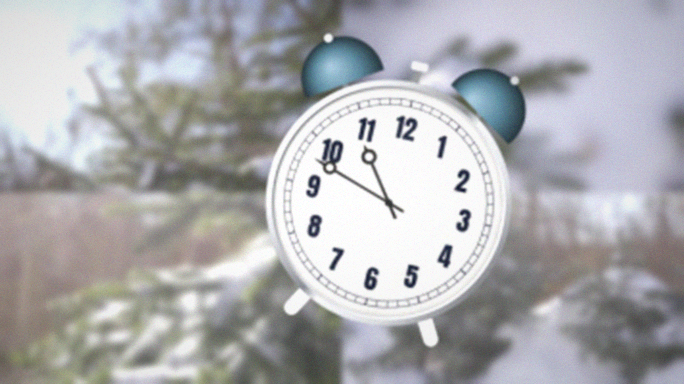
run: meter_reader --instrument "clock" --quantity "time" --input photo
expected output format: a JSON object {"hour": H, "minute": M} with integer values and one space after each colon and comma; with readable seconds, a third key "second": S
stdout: {"hour": 10, "minute": 48}
